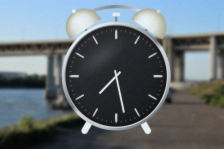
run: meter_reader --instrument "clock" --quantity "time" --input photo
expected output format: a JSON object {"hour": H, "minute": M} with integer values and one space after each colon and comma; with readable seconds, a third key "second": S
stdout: {"hour": 7, "minute": 28}
